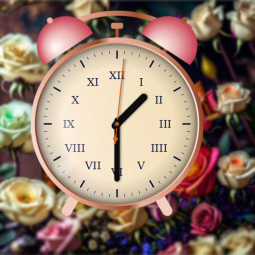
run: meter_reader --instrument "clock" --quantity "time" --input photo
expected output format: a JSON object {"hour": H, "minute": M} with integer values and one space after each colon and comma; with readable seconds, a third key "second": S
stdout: {"hour": 1, "minute": 30, "second": 1}
